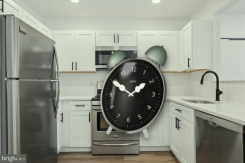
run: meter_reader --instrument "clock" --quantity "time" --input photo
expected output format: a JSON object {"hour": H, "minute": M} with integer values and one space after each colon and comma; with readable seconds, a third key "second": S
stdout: {"hour": 1, "minute": 50}
